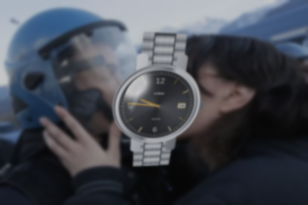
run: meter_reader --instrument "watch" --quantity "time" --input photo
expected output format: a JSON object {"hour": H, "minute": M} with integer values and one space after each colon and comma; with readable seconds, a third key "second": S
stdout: {"hour": 9, "minute": 46}
